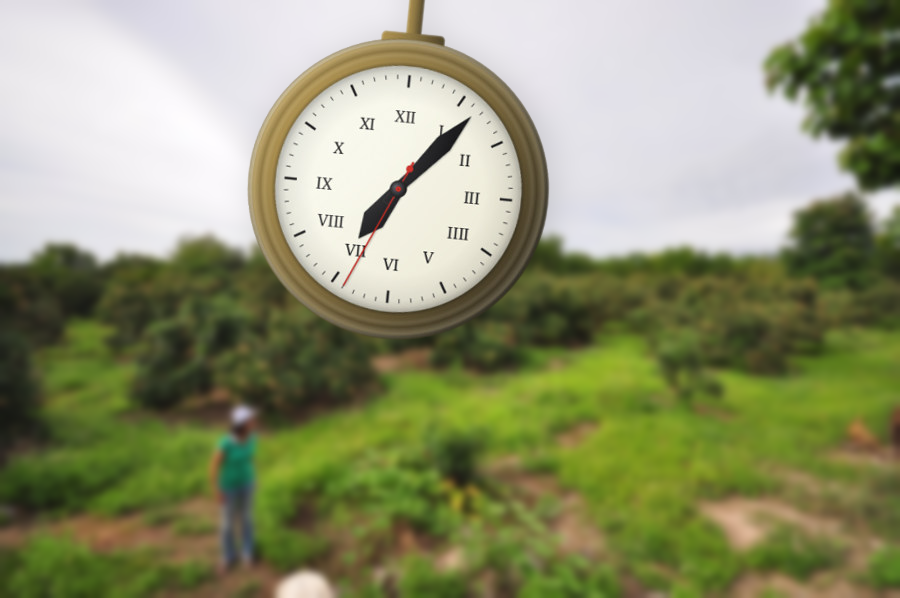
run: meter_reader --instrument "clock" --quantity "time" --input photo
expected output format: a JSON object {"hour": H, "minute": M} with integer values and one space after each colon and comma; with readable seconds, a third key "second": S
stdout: {"hour": 7, "minute": 6, "second": 34}
